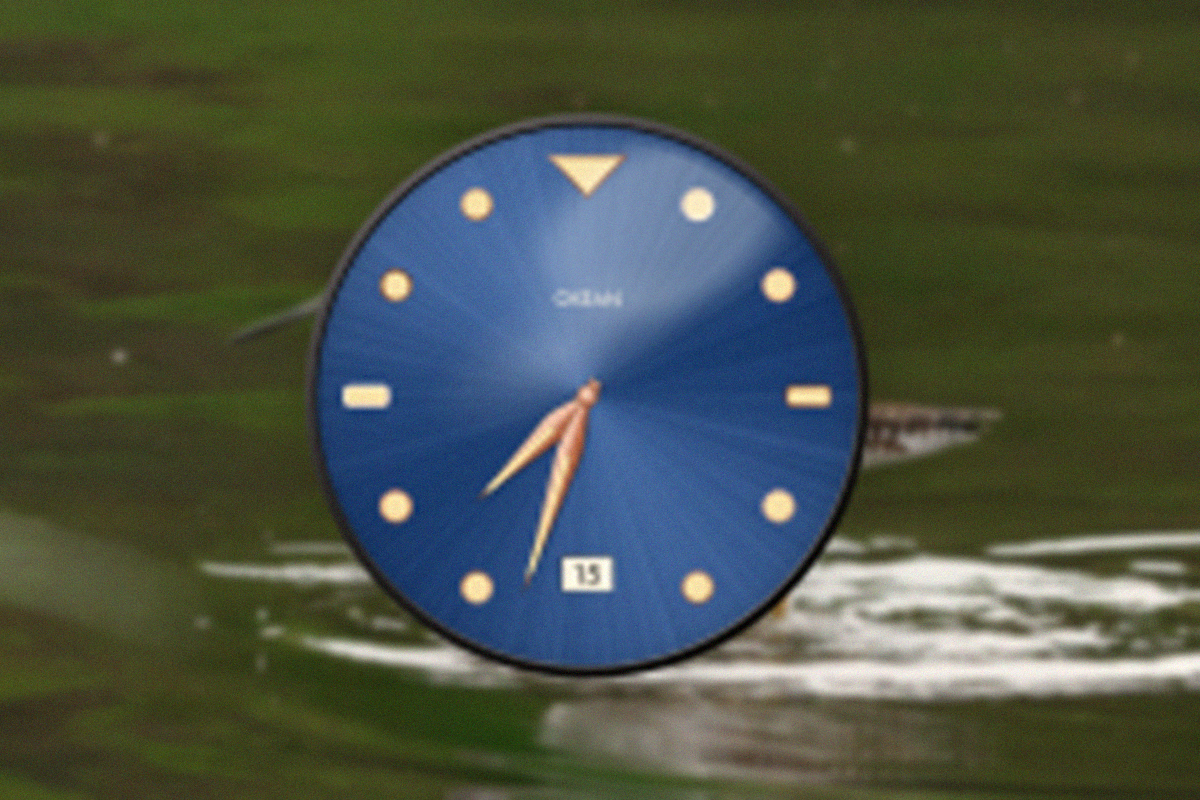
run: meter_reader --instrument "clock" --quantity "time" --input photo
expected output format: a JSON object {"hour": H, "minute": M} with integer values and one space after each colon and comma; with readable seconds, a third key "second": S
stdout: {"hour": 7, "minute": 33}
